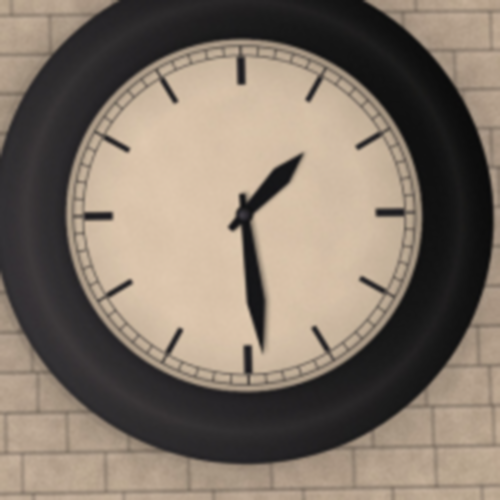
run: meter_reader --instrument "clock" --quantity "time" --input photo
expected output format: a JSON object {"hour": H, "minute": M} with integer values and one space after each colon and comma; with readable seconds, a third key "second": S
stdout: {"hour": 1, "minute": 29}
